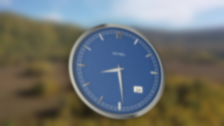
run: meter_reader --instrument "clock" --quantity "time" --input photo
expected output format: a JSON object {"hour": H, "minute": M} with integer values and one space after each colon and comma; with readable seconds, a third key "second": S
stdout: {"hour": 8, "minute": 29}
